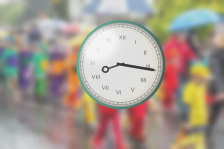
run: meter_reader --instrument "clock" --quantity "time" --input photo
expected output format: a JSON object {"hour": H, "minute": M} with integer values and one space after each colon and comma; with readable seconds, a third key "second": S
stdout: {"hour": 8, "minute": 16}
